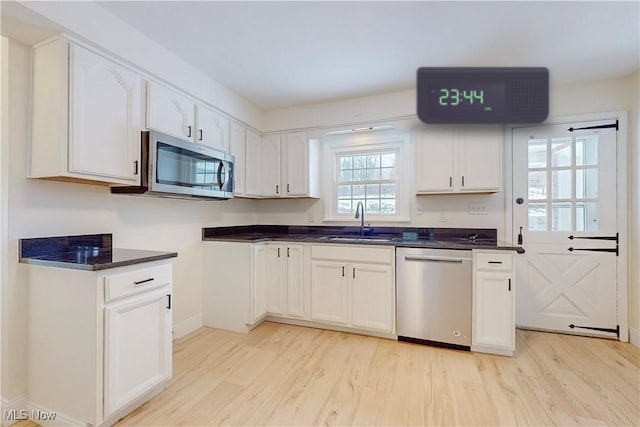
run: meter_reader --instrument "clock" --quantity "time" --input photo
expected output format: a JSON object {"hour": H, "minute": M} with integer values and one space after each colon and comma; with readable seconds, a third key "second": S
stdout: {"hour": 23, "minute": 44}
